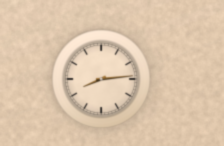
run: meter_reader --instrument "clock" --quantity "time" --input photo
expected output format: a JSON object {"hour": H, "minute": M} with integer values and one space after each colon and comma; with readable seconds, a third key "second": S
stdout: {"hour": 8, "minute": 14}
